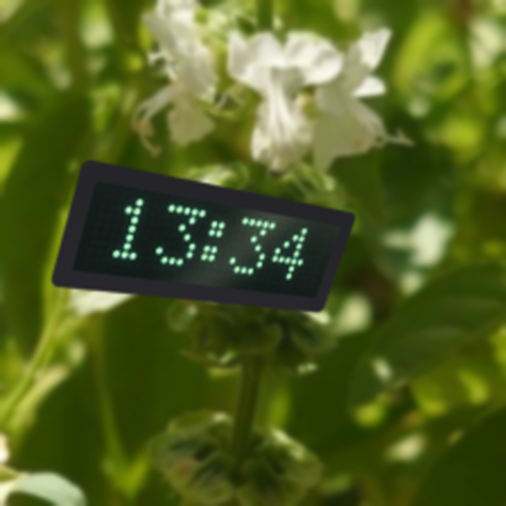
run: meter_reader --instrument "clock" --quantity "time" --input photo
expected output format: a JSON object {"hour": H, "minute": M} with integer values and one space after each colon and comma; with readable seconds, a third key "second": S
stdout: {"hour": 13, "minute": 34}
